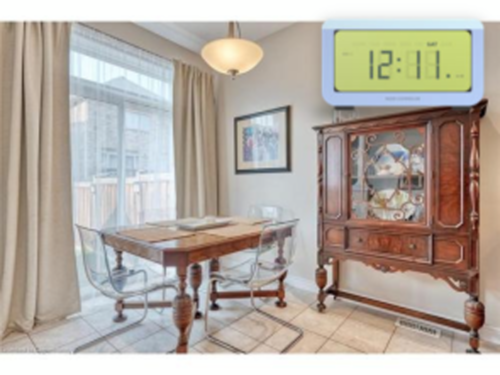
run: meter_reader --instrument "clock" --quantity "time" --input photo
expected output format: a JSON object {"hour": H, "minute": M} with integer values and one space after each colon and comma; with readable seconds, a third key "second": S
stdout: {"hour": 12, "minute": 11}
